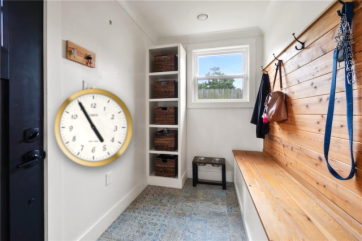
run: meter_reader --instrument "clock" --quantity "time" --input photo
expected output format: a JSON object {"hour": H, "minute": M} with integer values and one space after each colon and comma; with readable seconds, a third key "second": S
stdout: {"hour": 4, "minute": 55}
